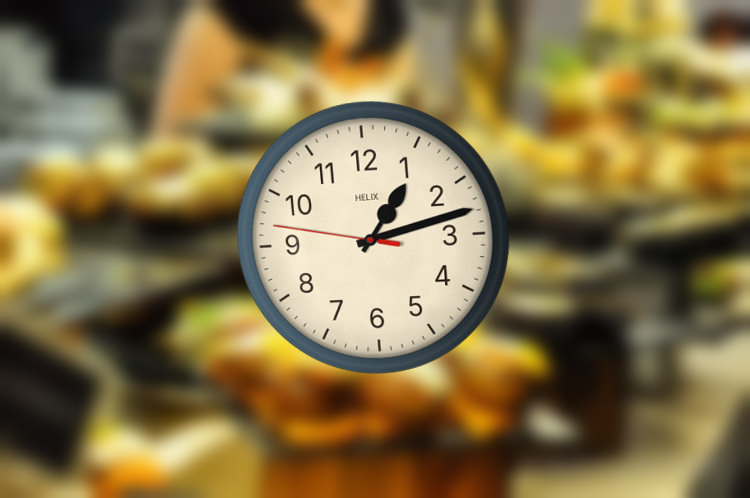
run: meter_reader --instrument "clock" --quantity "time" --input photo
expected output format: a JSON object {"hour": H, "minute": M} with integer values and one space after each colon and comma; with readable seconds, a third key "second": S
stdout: {"hour": 1, "minute": 12, "second": 47}
